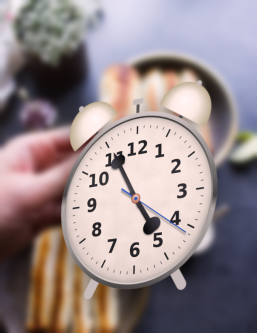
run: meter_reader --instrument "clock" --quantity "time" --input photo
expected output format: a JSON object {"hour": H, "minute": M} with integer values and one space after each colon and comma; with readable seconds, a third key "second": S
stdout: {"hour": 4, "minute": 55, "second": 21}
